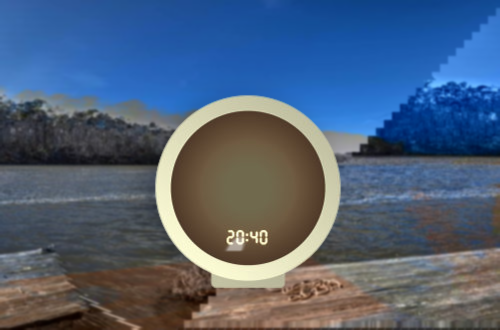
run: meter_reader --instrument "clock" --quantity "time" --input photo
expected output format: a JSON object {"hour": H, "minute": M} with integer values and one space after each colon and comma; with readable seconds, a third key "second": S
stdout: {"hour": 20, "minute": 40}
